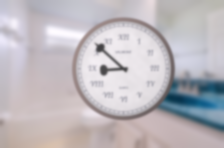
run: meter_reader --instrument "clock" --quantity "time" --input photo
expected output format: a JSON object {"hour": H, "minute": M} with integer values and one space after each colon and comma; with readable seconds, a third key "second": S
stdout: {"hour": 8, "minute": 52}
